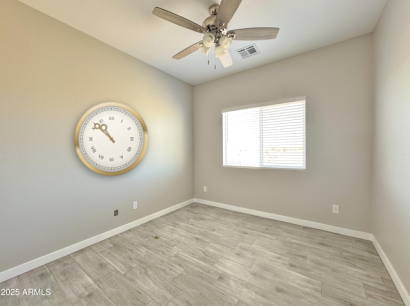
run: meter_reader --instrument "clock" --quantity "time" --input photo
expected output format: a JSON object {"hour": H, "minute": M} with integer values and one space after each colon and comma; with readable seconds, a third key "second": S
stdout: {"hour": 10, "minute": 52}
